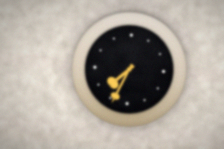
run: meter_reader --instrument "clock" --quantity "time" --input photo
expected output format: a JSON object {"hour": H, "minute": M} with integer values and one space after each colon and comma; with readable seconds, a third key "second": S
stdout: {"hour": 7, "minute": 34}
